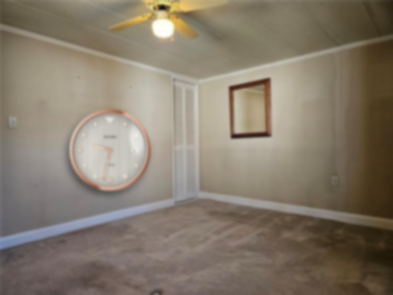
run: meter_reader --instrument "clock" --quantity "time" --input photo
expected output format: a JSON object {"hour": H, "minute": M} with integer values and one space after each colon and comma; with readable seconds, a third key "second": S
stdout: {"hour": 9, "minute": 32}
